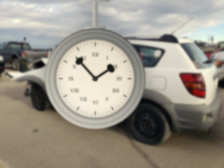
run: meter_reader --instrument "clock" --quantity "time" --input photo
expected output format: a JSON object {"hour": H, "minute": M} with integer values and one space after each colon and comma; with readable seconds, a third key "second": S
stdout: {"hour": 1, "minute": 53}
